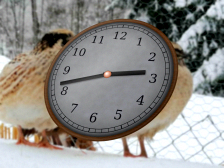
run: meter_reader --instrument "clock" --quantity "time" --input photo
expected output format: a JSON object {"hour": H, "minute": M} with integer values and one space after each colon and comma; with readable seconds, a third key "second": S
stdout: {"hour": 2, "minute": 42}
